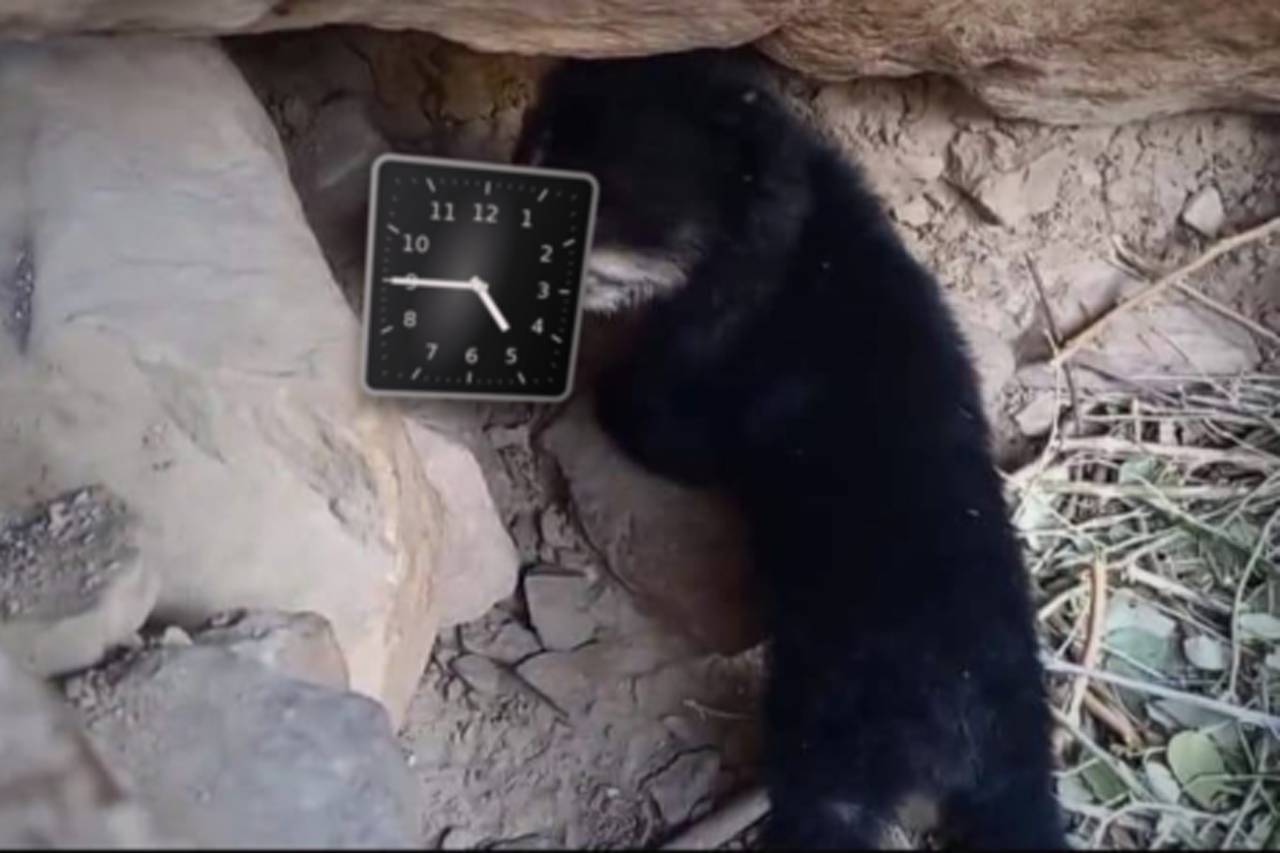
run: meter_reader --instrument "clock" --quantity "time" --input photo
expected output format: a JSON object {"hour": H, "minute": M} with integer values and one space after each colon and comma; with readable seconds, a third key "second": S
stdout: {"hour": 4, "minute": 45}
